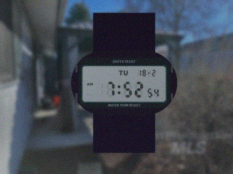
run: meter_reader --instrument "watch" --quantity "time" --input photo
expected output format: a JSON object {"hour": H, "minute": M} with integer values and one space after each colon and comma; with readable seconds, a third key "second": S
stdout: {"hour": 7, "minute": 52, "second": 54}
